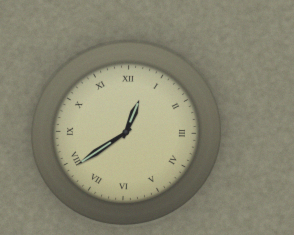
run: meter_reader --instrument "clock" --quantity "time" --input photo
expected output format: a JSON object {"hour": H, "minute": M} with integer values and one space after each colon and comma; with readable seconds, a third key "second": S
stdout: {"hour": 12, "minute": 39}
